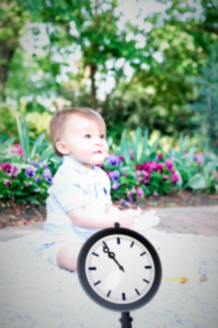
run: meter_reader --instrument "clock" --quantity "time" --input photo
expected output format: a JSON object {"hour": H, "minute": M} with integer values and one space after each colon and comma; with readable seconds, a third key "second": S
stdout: {"hour": 10, "minute": 54}
